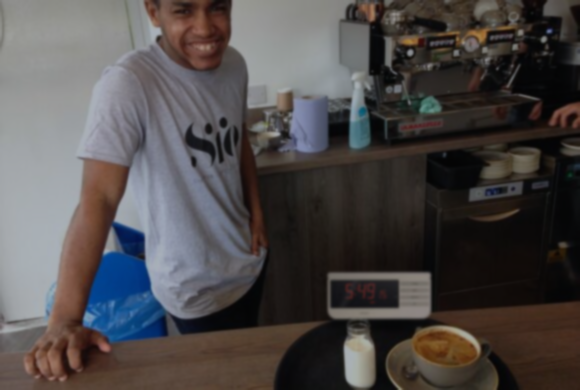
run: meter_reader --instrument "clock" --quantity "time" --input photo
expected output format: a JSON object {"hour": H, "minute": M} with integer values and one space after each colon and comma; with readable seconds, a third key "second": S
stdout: {"hour": 5, "minute": 49}
